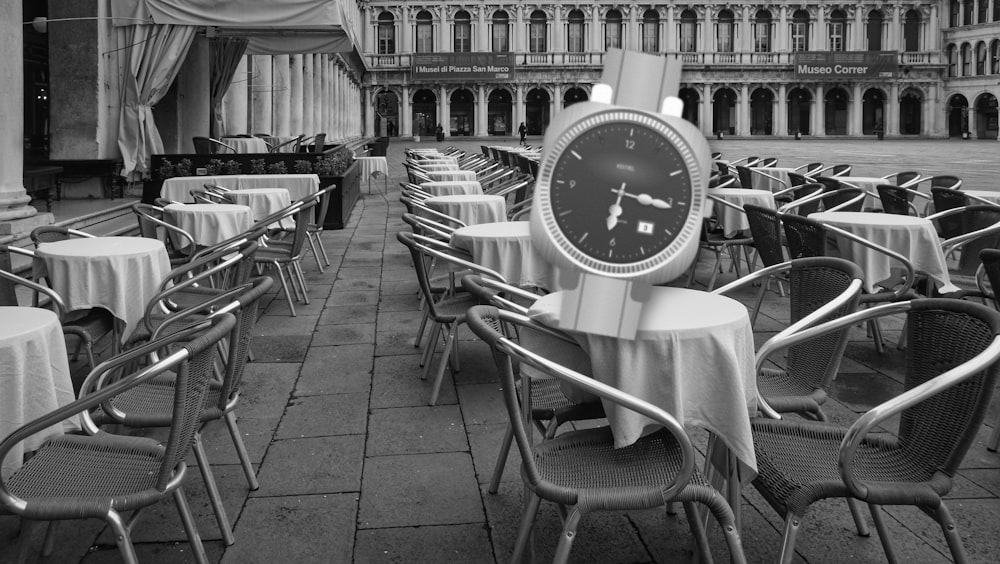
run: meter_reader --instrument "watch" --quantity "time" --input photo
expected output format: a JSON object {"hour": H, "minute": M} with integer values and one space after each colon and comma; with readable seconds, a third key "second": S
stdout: {"hour": 6, "minute": 16}
